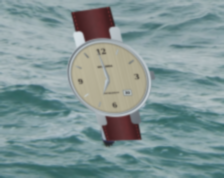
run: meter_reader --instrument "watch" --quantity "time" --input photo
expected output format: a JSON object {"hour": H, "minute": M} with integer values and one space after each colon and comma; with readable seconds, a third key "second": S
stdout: {"hour": 6, "minute": 59}
